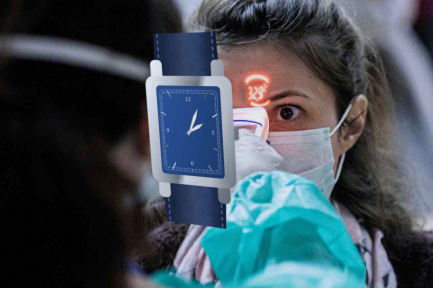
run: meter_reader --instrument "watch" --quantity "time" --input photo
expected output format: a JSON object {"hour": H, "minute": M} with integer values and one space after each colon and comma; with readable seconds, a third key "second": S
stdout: {"hour": 2, "minute": 4}
